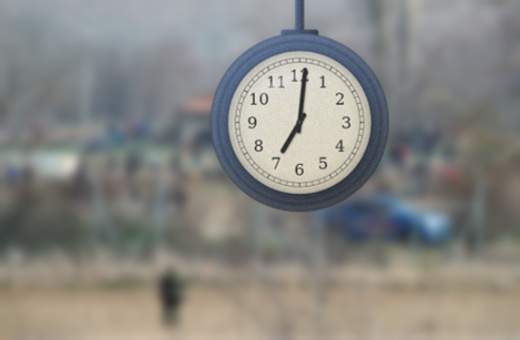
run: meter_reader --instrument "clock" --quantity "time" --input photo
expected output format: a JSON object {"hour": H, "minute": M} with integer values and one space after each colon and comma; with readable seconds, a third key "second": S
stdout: {"hour": 7, "minute": 1}
